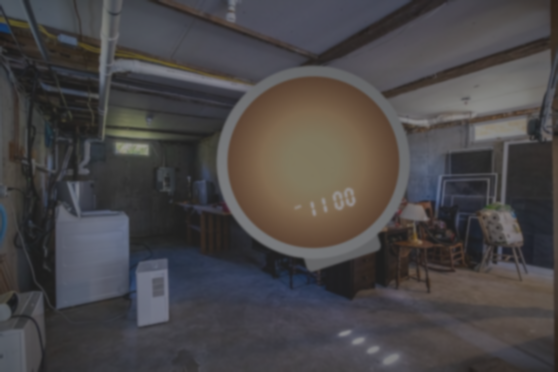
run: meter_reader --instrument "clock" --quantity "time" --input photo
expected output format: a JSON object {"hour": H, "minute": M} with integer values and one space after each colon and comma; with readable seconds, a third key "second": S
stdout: {"hour": 11, "minute": 0}
